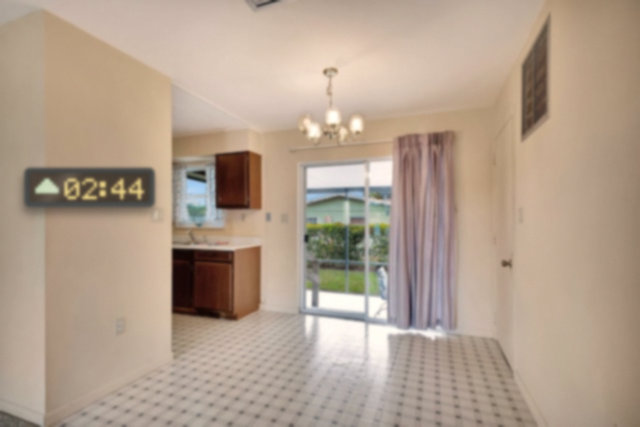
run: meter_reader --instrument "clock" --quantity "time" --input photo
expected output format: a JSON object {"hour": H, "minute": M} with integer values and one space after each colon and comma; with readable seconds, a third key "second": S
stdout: {"hour": 2, "minute": 44}
